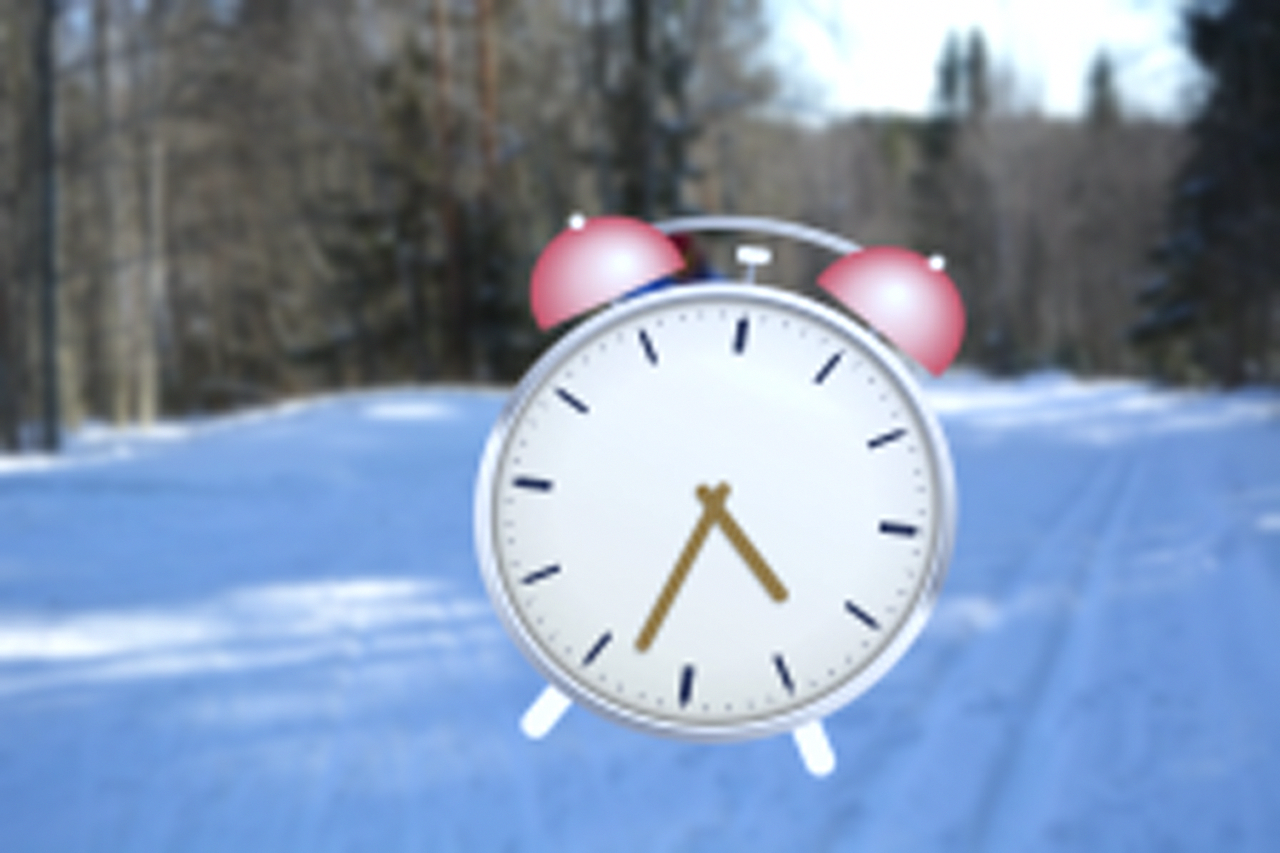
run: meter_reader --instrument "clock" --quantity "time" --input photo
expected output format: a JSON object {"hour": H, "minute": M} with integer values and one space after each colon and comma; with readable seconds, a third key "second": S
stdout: {"hour": 4, "minute": 33}
